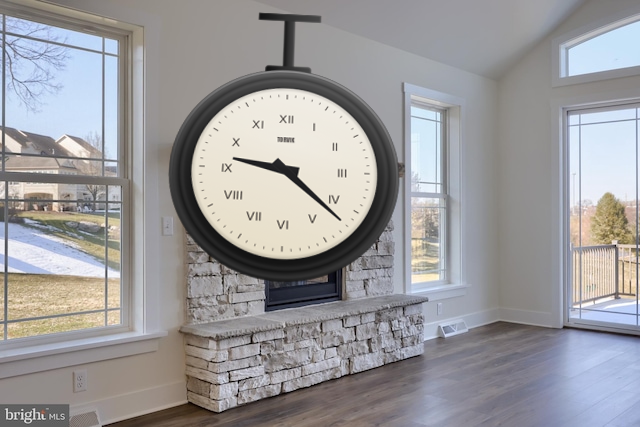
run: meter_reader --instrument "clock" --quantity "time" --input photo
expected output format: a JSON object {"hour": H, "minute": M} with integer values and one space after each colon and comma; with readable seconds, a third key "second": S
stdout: {"hour": 9, "minute": 22}
